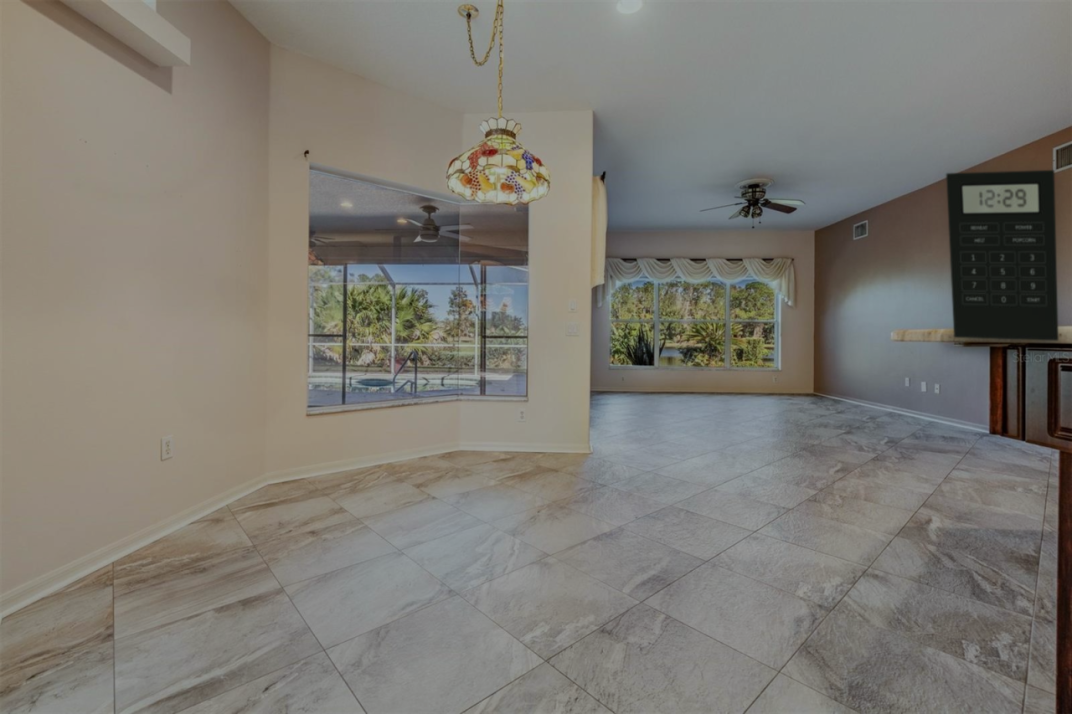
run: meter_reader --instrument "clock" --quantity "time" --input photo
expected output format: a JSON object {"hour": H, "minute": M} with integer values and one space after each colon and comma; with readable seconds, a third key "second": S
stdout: {"hour": 12, "minute": 29}
